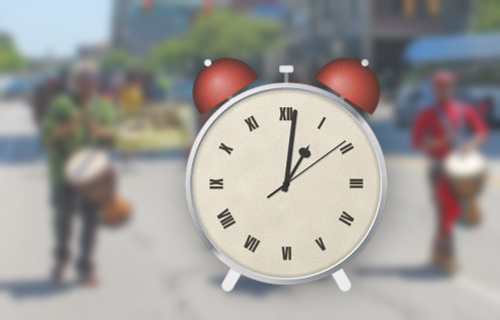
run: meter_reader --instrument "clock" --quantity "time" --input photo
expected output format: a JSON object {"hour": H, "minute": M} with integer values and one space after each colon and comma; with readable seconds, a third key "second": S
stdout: {"hour": 1, "minute": 1, "second": 9}
